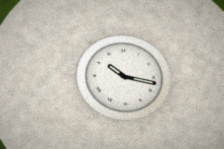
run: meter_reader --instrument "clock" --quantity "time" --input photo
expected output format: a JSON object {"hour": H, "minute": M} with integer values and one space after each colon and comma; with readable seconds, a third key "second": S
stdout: {"hour": 10, "minute": 17}
